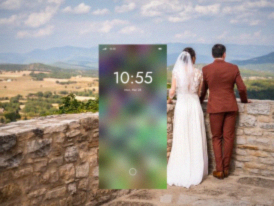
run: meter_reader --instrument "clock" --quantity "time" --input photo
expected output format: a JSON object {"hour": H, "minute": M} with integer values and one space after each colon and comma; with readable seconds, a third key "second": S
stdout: {"hour": 10, "minute": 55}
